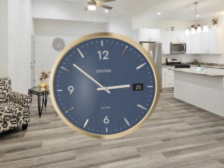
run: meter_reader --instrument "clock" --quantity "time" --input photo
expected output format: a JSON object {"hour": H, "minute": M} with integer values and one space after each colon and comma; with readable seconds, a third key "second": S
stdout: {"hour": 2, "minute": 52}
